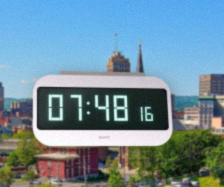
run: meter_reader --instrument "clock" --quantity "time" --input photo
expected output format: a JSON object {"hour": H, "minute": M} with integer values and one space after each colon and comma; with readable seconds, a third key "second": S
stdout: {"hour": 7, "minute": 48, "second": 16}
